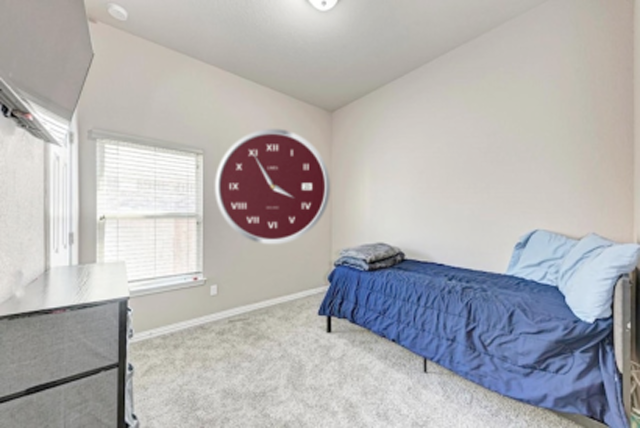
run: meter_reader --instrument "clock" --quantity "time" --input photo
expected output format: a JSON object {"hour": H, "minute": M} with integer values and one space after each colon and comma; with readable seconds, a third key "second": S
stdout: {"hour": 3, "minute": 55}
